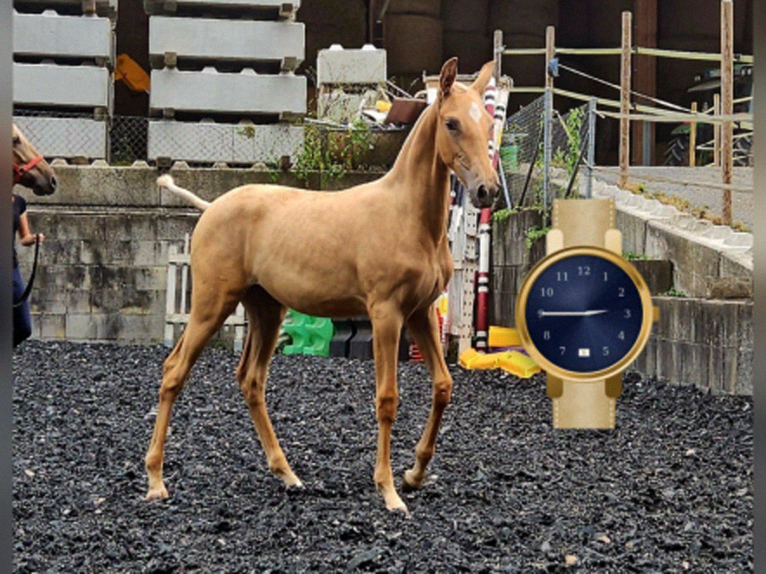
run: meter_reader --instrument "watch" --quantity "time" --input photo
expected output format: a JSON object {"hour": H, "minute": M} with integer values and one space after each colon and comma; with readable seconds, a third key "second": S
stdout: {"hour": 2, "minute": 45}
